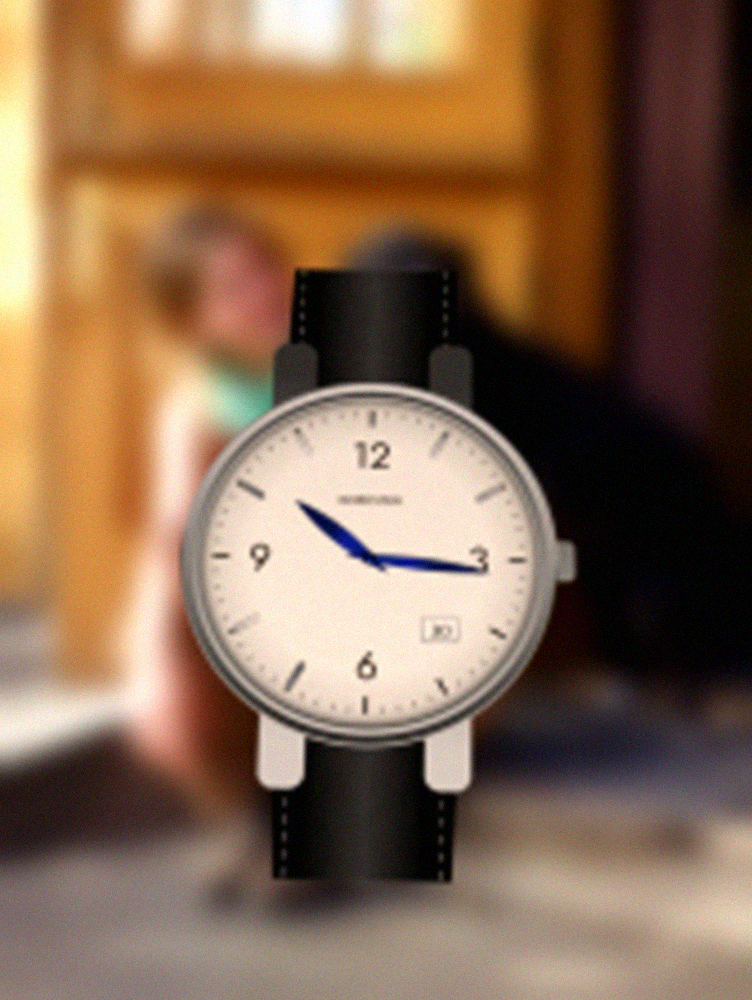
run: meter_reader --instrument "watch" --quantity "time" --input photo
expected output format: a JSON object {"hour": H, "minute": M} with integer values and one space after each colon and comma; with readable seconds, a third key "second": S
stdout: {"hour": 10, "minute": 16}
